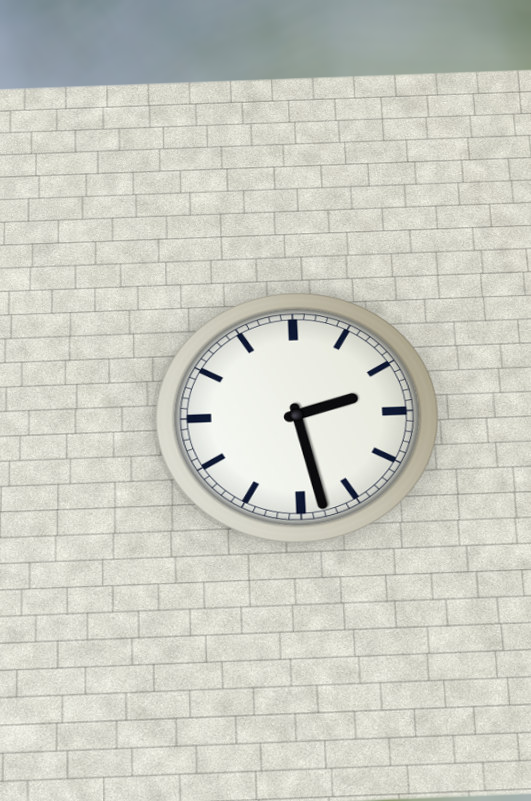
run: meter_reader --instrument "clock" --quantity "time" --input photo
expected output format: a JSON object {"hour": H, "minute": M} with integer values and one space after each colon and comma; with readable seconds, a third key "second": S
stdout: {"hour": 2, "minute": 28}
